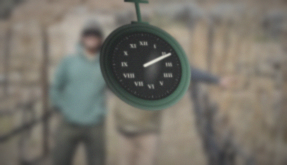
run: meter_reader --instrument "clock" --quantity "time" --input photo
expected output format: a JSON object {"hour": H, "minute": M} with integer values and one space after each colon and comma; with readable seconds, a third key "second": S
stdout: {"hour": 2, "minute": 11}
